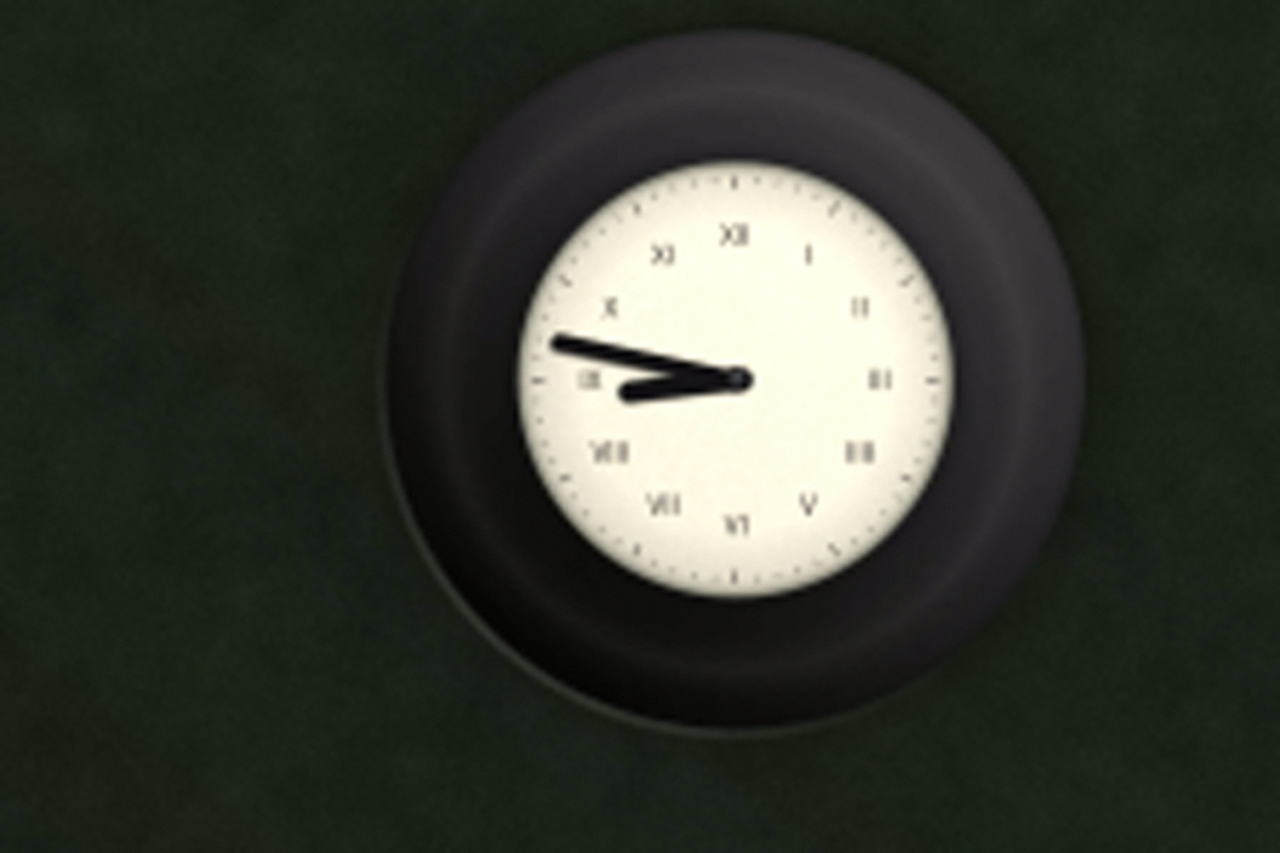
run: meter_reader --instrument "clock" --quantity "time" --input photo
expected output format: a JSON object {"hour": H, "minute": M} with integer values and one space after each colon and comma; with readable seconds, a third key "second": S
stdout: {"hour": 8, "minute": 47}
